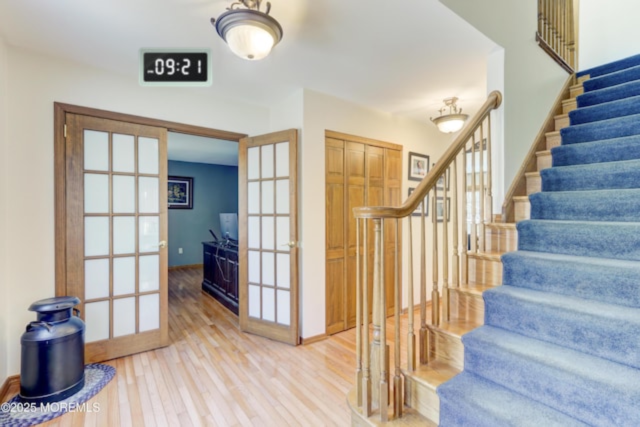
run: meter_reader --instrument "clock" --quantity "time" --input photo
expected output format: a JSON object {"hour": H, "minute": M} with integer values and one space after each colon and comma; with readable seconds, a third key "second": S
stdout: {"hour": 9, "minute": 21}
